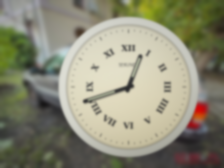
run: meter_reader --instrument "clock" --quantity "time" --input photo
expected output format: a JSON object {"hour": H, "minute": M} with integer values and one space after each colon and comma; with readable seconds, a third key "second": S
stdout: {"hour": 12, "minute": 42}
